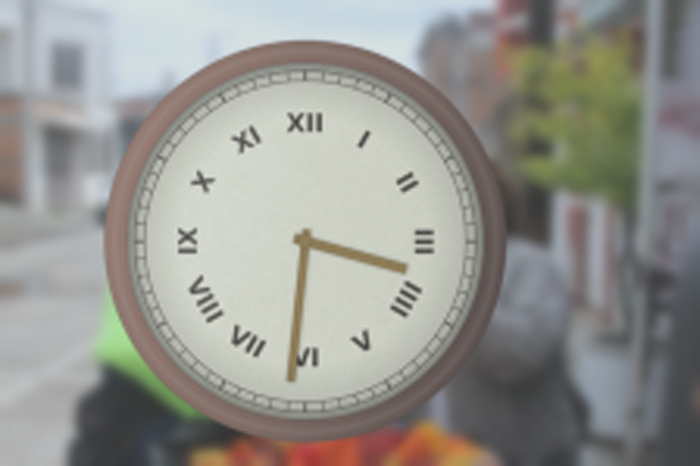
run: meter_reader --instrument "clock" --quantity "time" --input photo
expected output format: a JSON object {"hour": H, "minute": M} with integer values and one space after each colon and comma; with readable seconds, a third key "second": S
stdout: {"hour": 3, "minute": 31}
